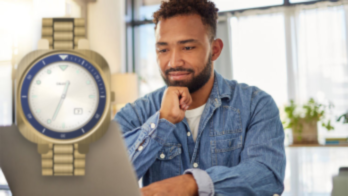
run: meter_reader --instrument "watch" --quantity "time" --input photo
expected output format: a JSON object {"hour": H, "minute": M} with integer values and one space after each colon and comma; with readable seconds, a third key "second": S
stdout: {"hour": 12, "minute": 34}
